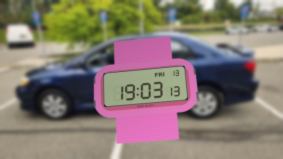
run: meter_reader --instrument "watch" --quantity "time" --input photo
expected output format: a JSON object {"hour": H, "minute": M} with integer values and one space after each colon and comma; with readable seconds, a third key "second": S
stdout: {"hour": 19, "minute": 3, "second": 13}
